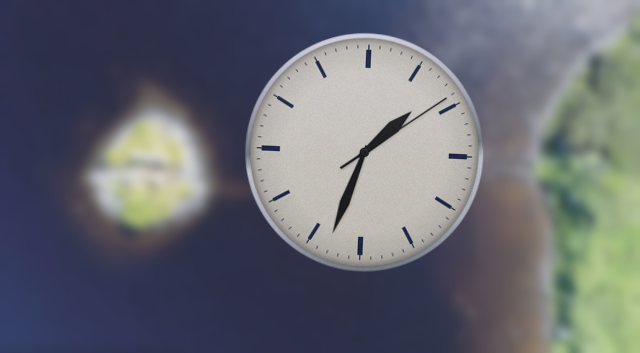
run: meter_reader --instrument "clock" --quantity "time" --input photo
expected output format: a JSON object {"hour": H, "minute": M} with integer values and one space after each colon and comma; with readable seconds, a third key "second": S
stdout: {"hour": 1, "minute": 33, "second": 9}
